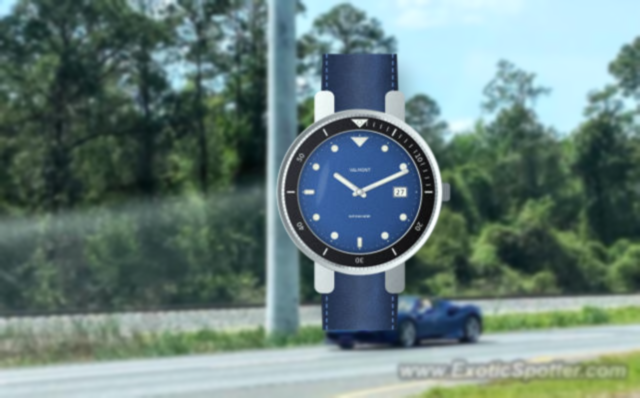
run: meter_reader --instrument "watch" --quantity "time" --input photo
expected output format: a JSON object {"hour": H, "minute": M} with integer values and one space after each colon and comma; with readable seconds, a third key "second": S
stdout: {"hour": 10, "minute": 11}
